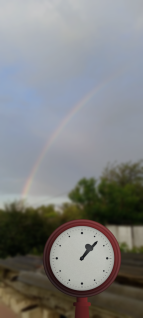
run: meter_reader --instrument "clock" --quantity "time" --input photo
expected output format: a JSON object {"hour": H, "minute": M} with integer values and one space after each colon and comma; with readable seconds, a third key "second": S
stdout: {"hour": 1, "minute": 7}
